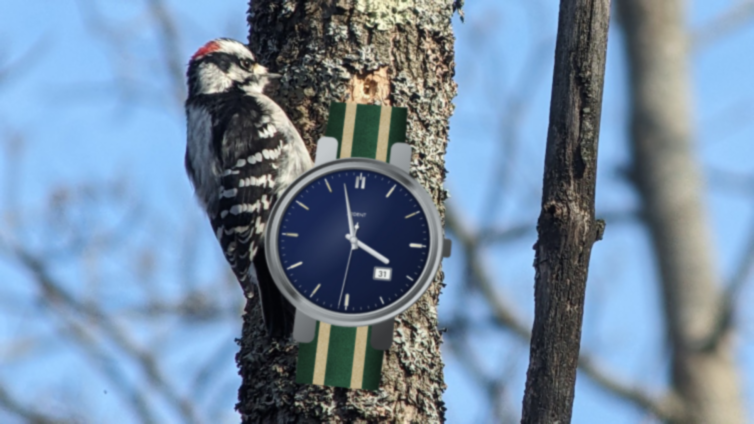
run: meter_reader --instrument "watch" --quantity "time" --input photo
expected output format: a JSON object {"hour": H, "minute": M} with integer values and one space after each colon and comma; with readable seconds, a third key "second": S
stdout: {"hour": 3, "minute": 57, "second": 31}
